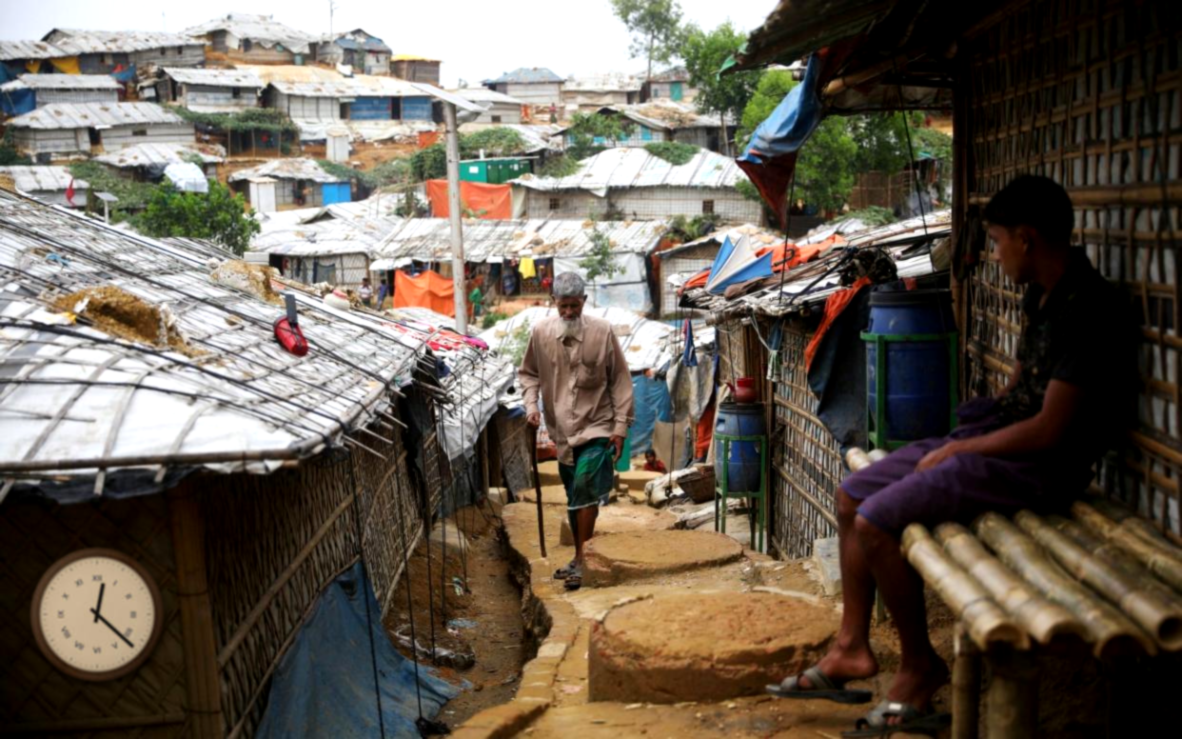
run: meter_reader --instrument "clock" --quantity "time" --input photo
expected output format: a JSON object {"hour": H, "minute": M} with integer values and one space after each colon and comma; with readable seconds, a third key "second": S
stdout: {"hour": 12, "minute": 22}
